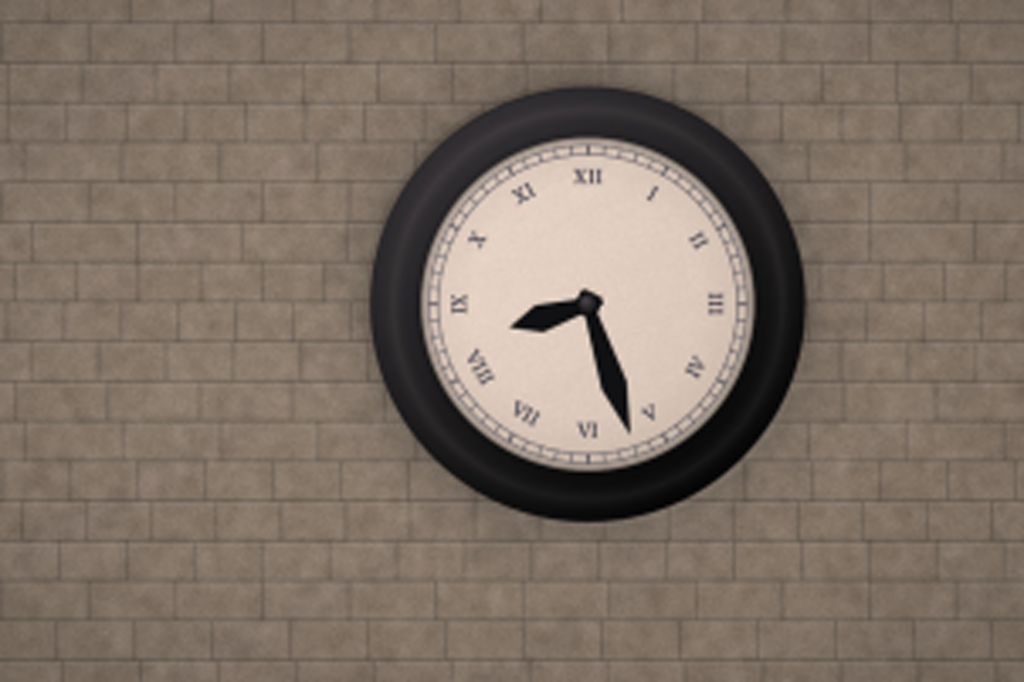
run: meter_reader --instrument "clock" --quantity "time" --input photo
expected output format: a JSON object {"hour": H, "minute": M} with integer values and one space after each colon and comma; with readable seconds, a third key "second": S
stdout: {"hour": 8, "minute": 27}
